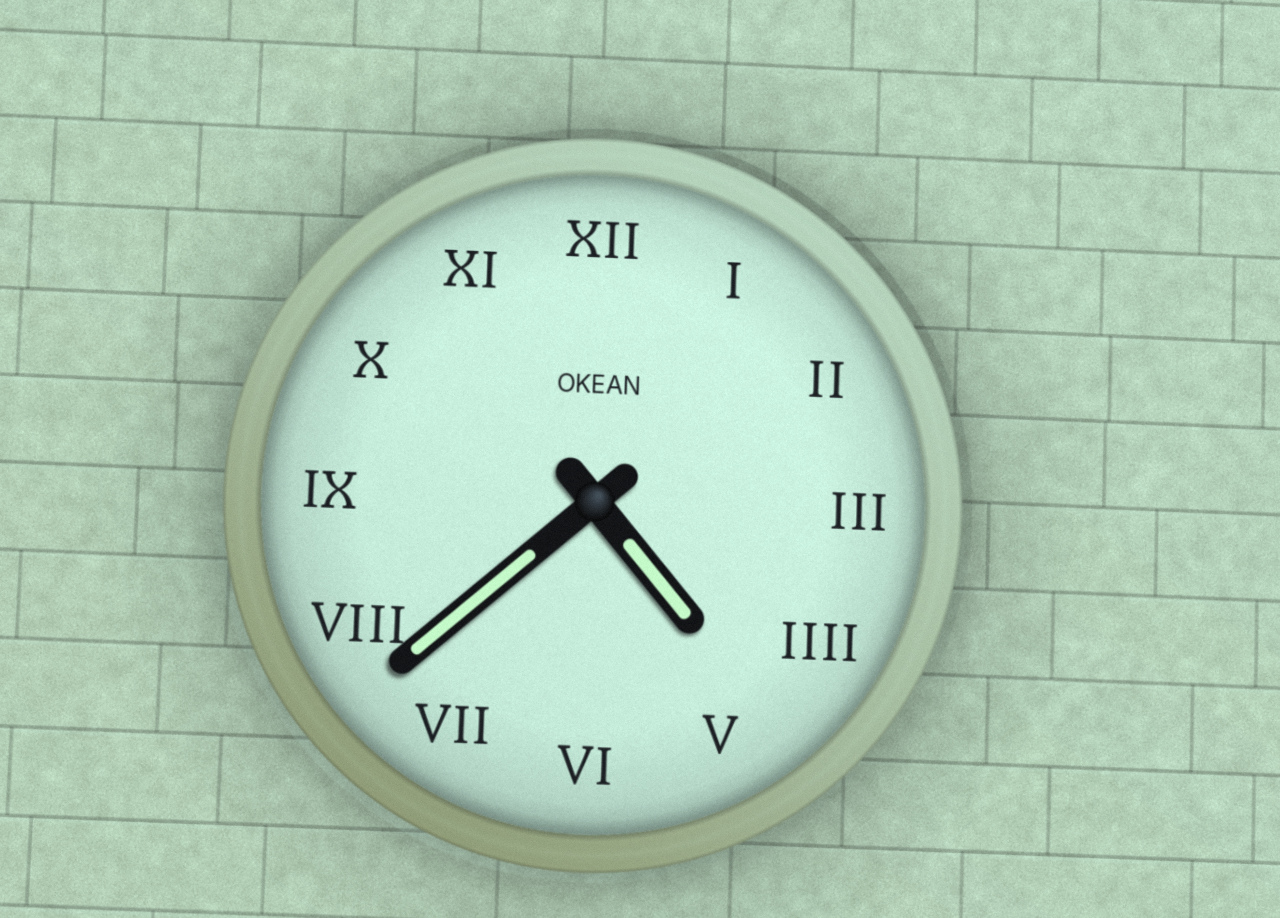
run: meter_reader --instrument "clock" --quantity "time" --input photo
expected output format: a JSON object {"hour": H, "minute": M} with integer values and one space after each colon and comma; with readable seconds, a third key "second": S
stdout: {"hour": 4, "minute": 38}
